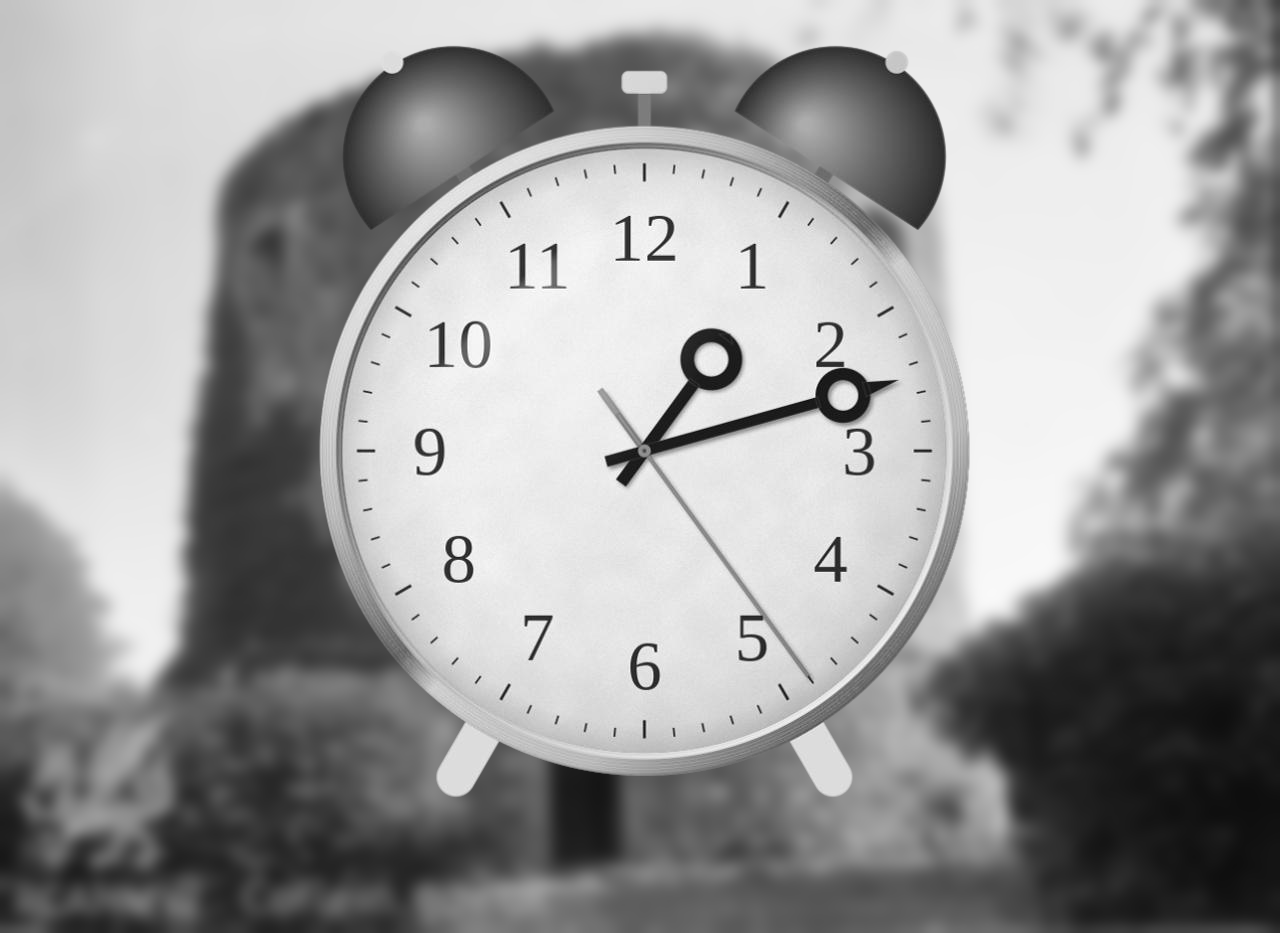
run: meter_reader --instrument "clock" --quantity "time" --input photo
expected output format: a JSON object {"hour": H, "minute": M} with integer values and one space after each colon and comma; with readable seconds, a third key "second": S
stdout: {"hour": 1, "minute": 12, "second": 24}
